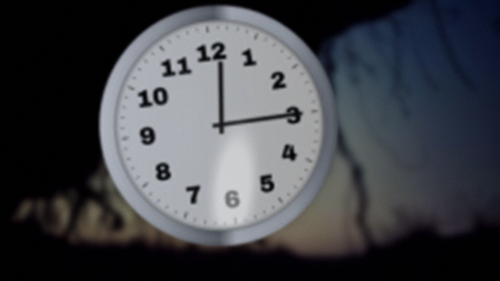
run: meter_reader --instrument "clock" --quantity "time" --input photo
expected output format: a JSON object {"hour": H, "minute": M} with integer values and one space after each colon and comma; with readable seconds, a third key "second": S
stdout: {"hour": 12, "minute": 15}
